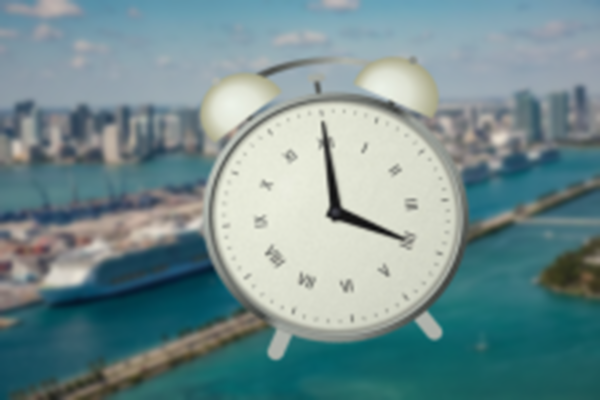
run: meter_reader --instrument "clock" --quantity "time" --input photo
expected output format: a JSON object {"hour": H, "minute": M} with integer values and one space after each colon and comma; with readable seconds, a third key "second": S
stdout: {"hour": 4, "minute": 0}
